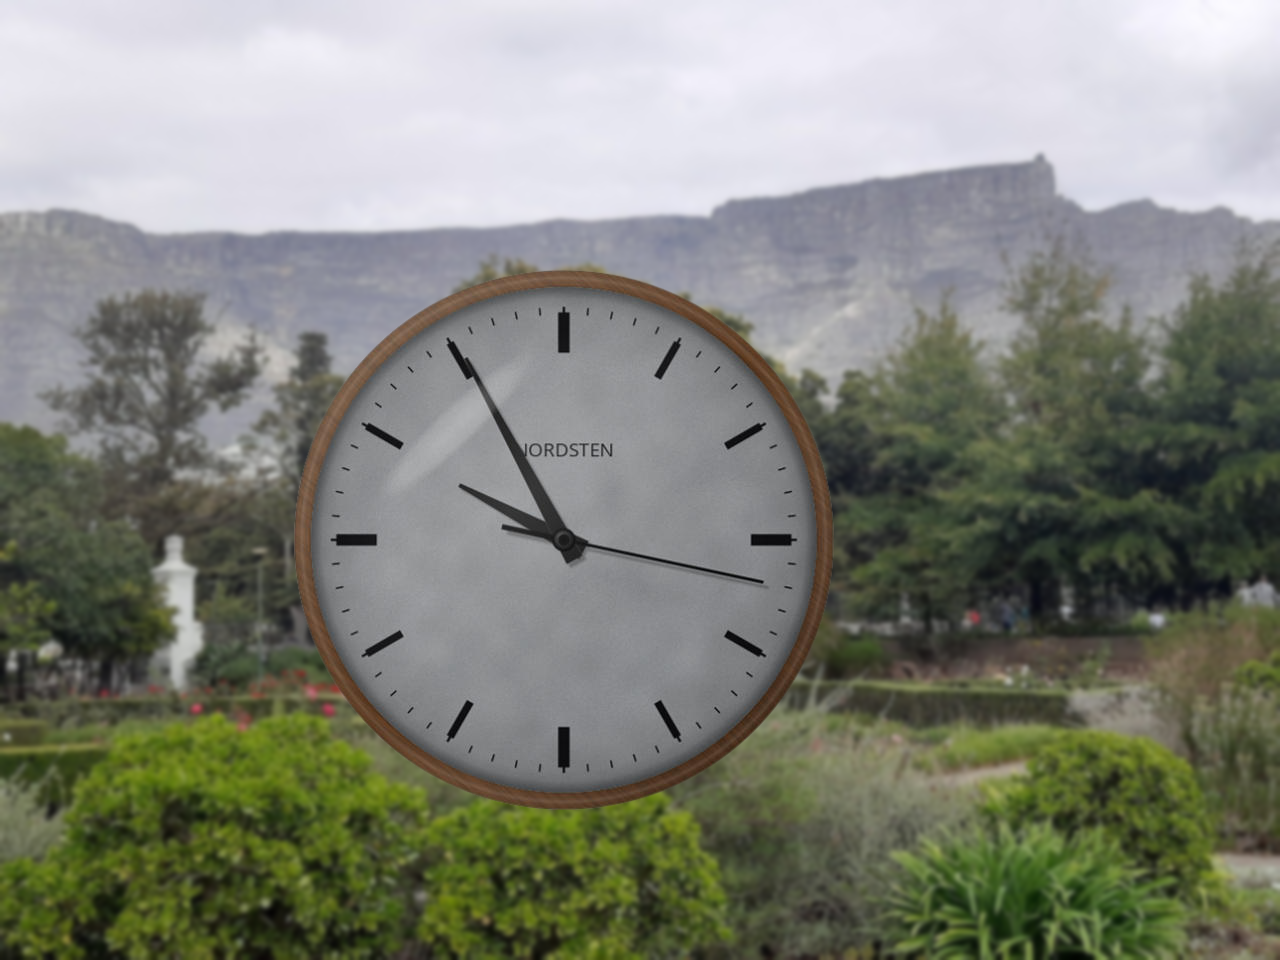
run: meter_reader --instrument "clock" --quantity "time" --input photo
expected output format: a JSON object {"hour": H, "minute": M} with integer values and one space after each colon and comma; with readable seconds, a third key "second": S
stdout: {"hour": 9, "minute": 55, "second": 17}
